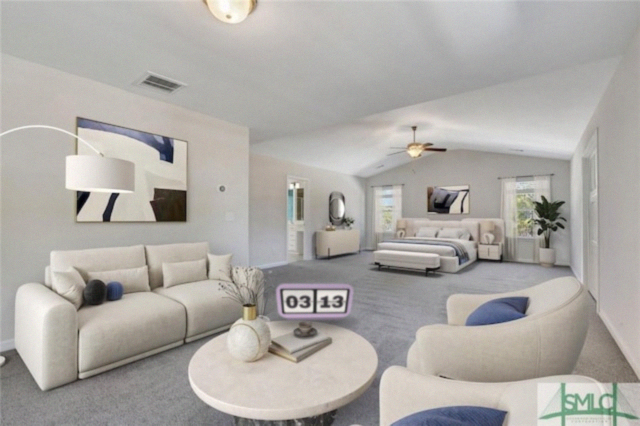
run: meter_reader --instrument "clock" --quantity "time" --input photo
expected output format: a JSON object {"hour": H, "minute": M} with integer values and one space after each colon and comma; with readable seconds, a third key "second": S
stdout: {"hour": 3, "minute": 13}
